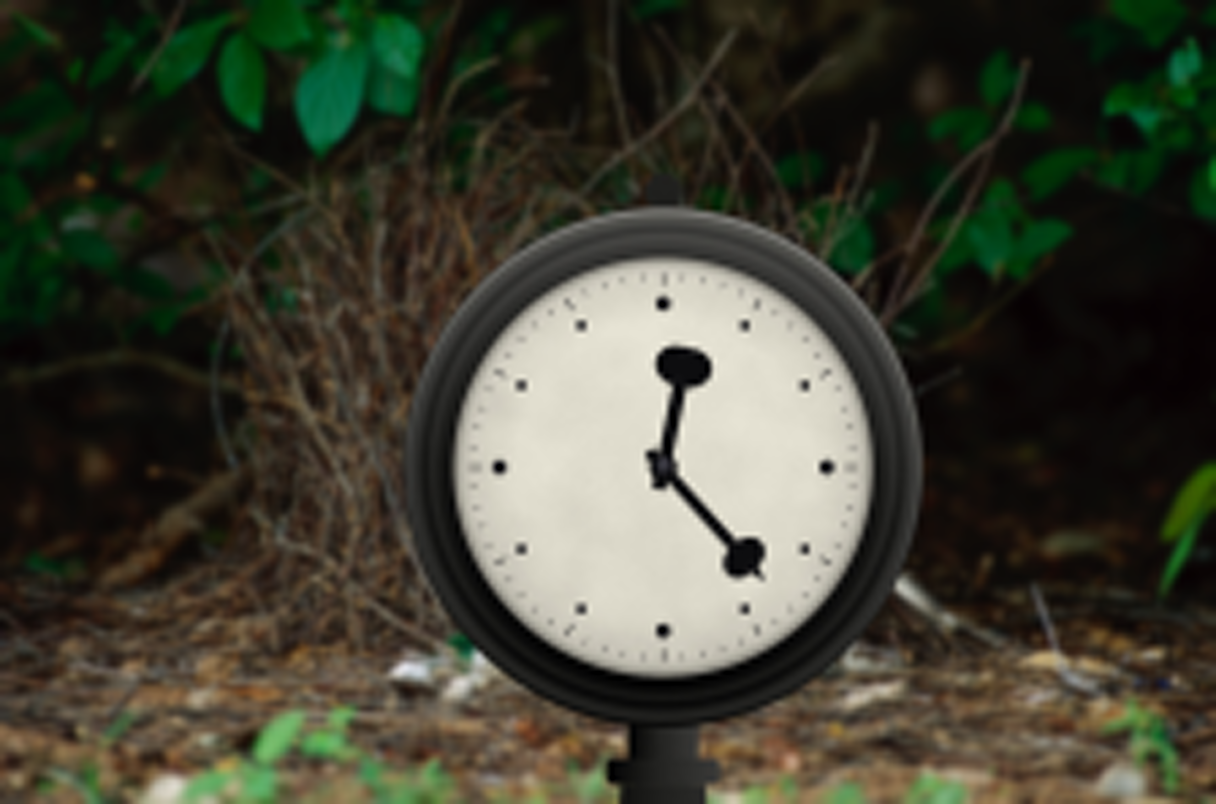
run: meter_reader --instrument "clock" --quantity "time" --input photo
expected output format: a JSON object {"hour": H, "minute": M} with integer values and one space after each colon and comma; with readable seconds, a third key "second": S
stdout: {"hour": 12, "minute": 23}
